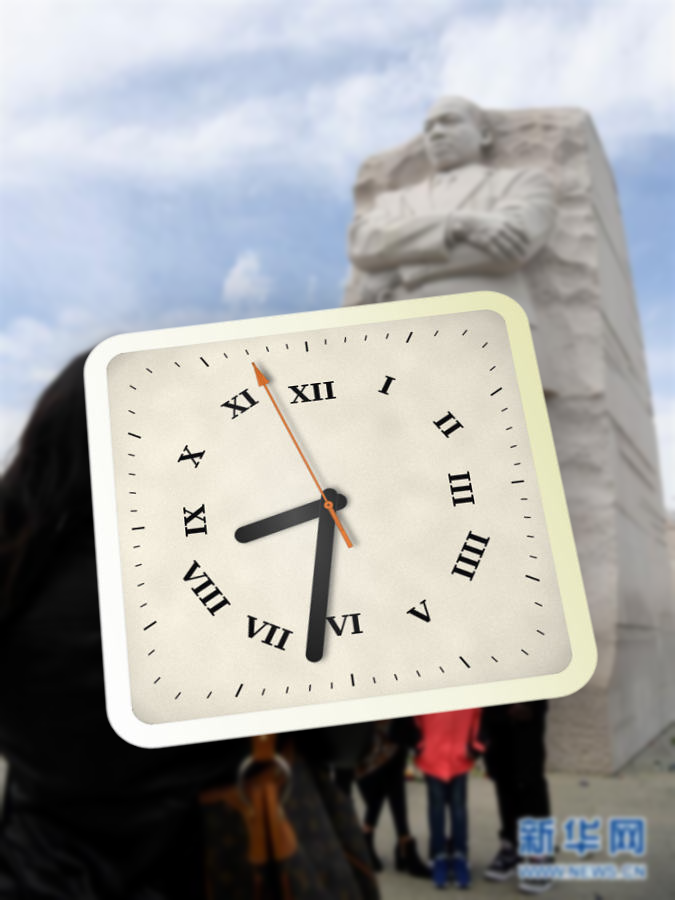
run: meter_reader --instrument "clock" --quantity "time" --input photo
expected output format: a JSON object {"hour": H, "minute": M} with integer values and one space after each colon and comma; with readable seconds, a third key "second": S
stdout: {"hour": 8, "minute": 31, "second": 57}
